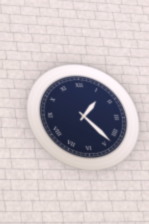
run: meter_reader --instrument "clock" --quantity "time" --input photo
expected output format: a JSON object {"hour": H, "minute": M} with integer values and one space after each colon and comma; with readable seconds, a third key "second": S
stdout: {"hour": 1, "minute": 23}
